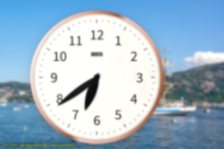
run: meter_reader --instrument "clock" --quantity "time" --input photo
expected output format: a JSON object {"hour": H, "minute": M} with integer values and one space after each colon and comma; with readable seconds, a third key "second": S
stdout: {"hour": 6, "minute": 39}
